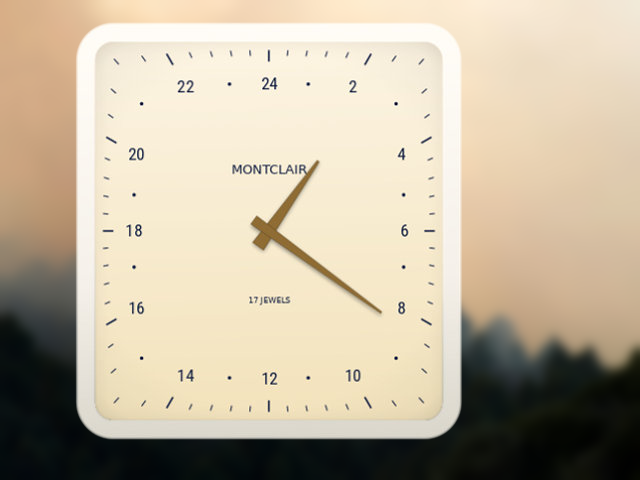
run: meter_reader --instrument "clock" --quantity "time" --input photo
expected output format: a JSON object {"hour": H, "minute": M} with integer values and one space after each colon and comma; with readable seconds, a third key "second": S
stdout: {"hour": 2, "minute": 21}
